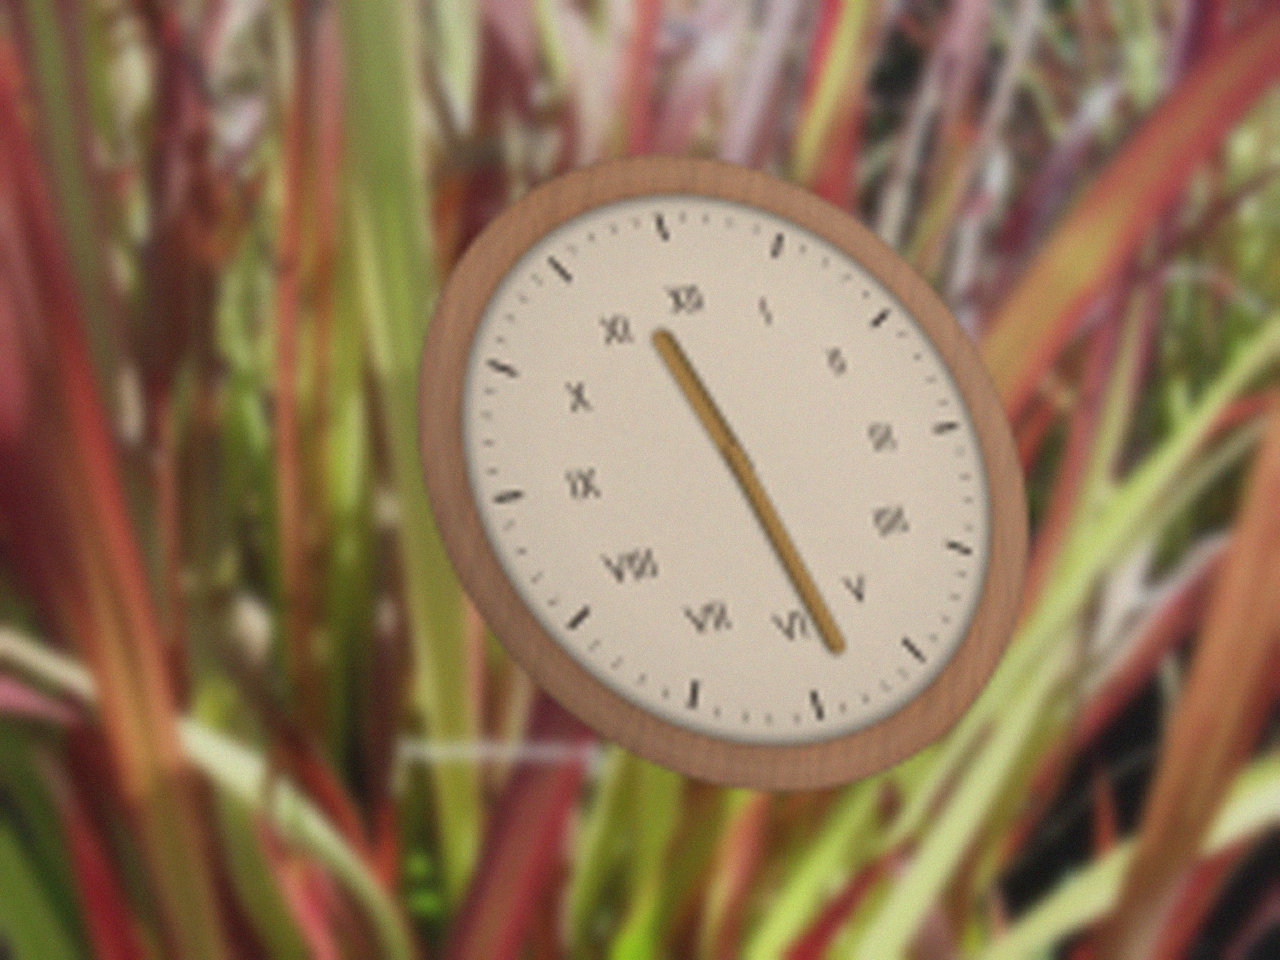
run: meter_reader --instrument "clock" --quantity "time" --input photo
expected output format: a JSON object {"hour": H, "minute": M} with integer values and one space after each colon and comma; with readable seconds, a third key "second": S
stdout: {"hour": 11, "minute": 28}
